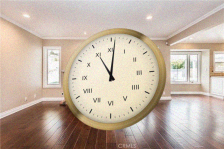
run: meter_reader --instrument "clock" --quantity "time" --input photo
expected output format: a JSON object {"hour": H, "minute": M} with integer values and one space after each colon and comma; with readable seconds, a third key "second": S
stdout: {"hour": 11, "minute": 1}
